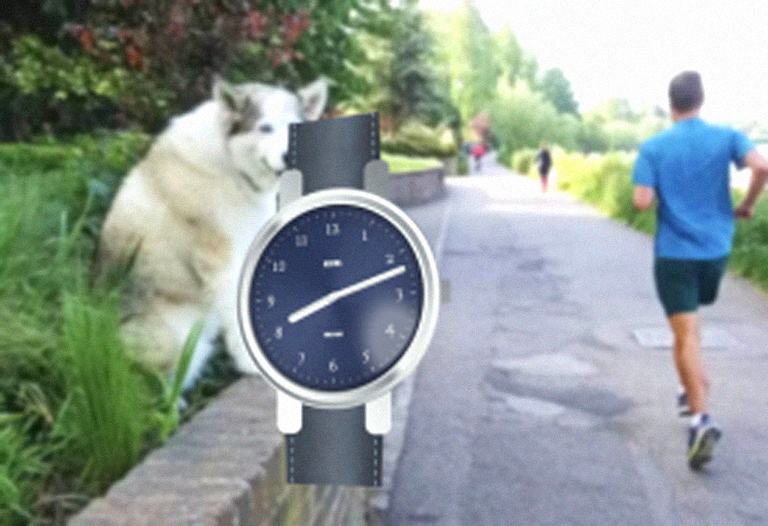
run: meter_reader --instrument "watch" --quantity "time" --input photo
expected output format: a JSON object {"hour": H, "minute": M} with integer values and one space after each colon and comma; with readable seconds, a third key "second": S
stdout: {"hour": 8, "minute": 12}
